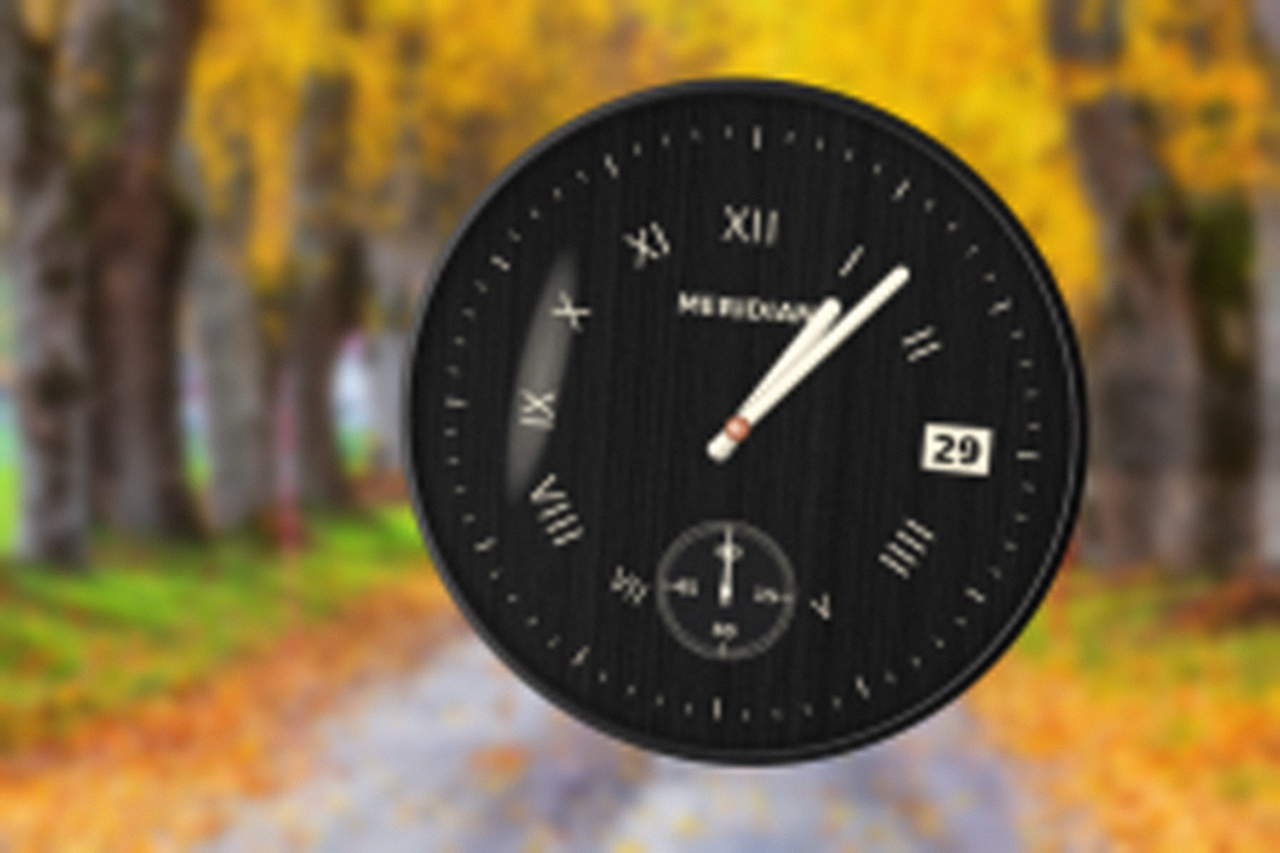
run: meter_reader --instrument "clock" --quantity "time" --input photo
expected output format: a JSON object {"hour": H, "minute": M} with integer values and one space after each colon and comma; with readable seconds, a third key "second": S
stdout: {"hour": 1, "minute": 7}
